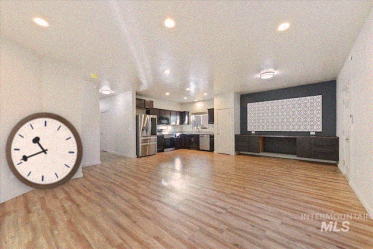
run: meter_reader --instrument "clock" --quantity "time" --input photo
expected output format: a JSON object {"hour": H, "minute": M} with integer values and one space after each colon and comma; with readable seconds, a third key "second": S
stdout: {"hour": 10, "minute": 41}
